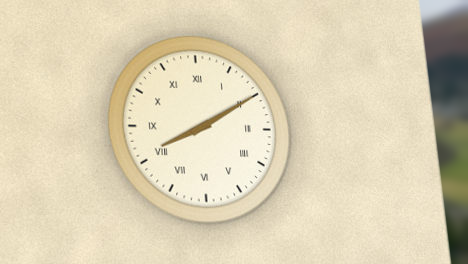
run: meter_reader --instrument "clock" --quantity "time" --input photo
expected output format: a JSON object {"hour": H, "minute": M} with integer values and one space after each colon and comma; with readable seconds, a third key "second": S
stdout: {"hour": 8, "minute": 10}
